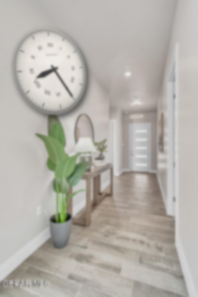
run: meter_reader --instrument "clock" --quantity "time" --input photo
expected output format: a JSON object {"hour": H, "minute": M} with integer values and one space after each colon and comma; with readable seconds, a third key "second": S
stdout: {"hour": 8, "minute": 25}
